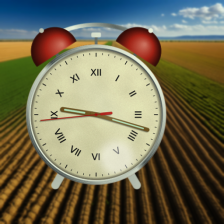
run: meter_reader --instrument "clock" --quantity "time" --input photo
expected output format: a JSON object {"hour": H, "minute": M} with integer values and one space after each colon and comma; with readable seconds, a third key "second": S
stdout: {"hour": 9, "minute": 17, "second": 44}
